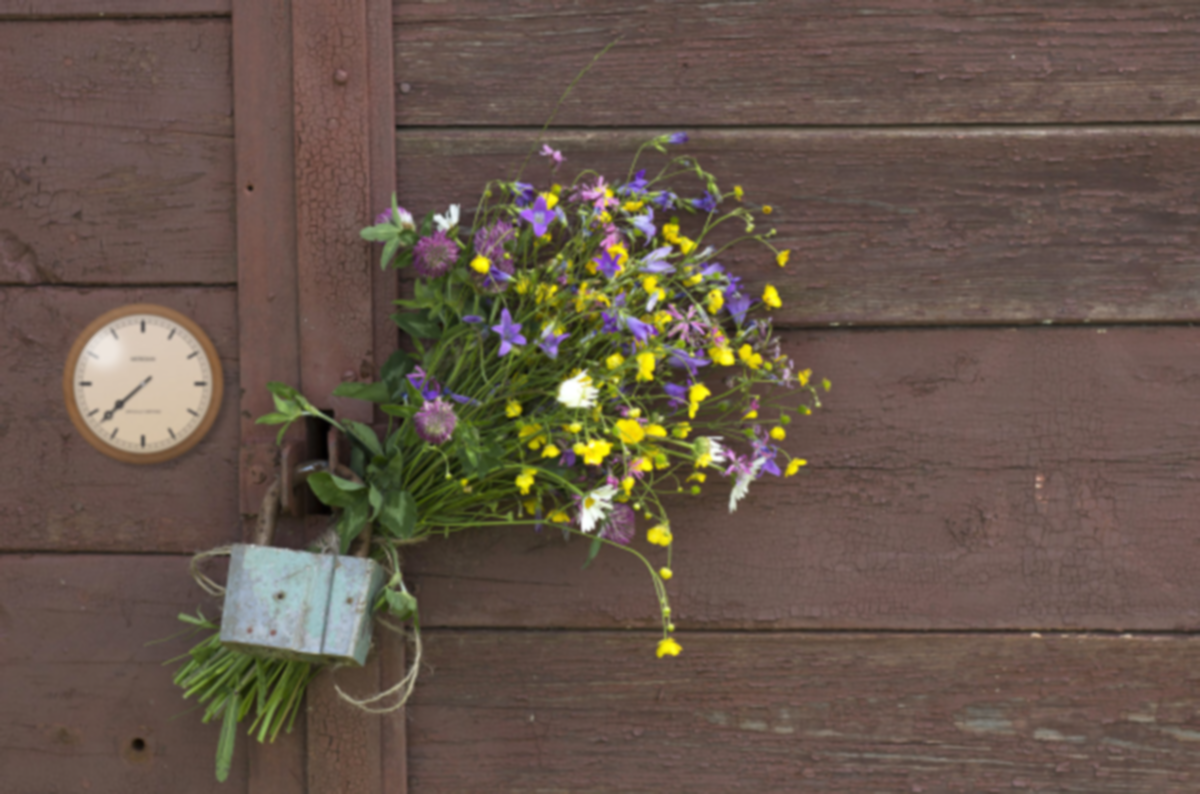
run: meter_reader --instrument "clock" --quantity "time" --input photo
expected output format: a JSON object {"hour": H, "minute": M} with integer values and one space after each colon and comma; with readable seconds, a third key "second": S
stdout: {"hour": 7, "minute": 38}
